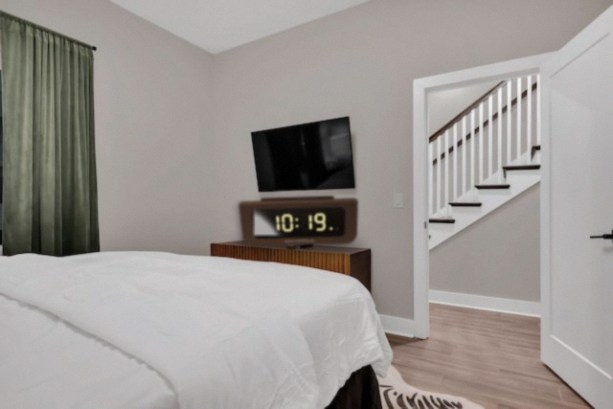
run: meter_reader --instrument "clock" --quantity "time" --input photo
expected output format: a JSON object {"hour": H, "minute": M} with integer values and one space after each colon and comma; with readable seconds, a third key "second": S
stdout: {"hour": 10, "minute": 19}
